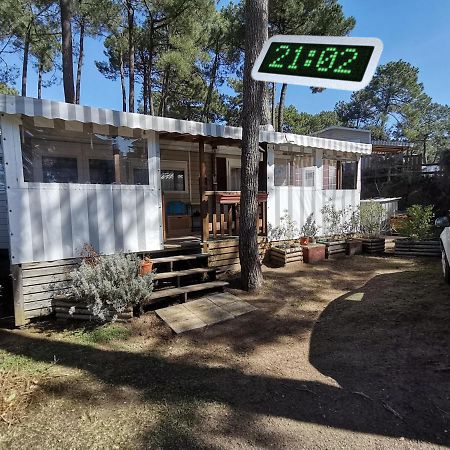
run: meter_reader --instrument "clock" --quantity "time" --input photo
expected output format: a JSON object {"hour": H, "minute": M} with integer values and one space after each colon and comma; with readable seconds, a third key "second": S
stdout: {"hour": 21, "minute": 2}
